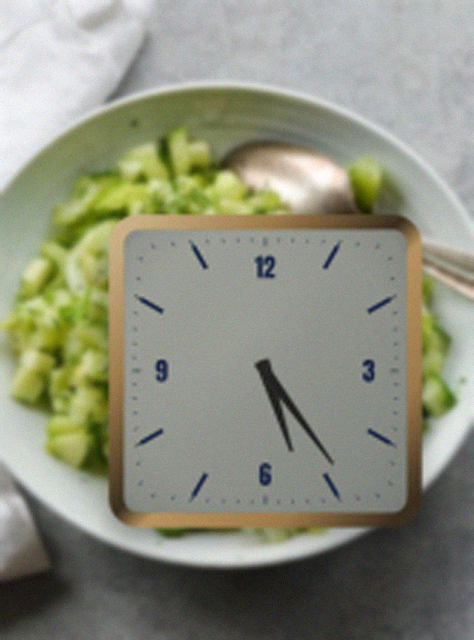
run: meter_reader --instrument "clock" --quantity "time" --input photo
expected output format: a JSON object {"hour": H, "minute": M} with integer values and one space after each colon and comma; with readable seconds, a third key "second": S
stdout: {"hour": 5, "minute": 24}
